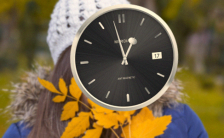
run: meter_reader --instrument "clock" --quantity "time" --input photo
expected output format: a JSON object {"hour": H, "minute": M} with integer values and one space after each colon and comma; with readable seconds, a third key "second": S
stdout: {"hour": 12, "minute": 58}
